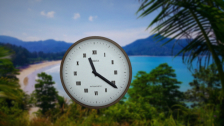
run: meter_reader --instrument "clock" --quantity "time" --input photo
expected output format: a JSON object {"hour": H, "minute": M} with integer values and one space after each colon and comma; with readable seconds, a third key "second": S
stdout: {"hour": 11, "minute": 21}
